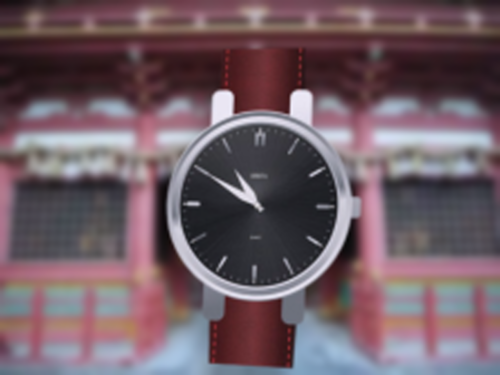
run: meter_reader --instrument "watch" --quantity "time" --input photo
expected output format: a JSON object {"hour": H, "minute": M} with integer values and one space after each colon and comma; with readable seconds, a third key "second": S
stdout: {"hour": 10, "minute": 50}
